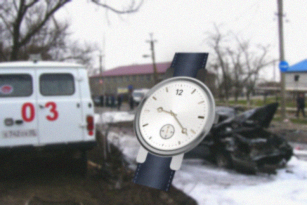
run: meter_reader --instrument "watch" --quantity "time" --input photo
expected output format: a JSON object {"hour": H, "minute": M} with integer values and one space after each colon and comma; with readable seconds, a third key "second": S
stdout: {"hour": 9, "minute": 22}
